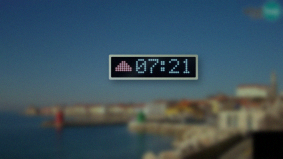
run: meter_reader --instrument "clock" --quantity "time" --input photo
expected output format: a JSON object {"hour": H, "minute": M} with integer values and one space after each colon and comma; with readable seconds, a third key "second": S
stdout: {"hour": 7, "minute": 21}
